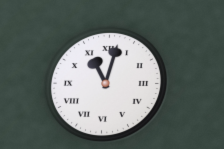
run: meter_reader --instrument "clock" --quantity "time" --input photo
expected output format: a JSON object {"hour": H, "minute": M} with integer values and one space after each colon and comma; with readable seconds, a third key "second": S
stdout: {"hour": 11, "minute": 2}
